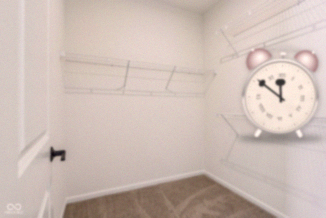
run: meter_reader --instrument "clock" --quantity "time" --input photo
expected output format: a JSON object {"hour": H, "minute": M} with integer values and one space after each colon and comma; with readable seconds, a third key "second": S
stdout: {"hour": 11, "minute": 51}
